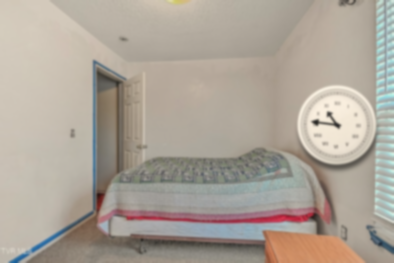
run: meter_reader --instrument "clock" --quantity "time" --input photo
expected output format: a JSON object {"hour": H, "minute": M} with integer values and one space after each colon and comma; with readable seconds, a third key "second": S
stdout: {"hour": 10, "minute": 46}
